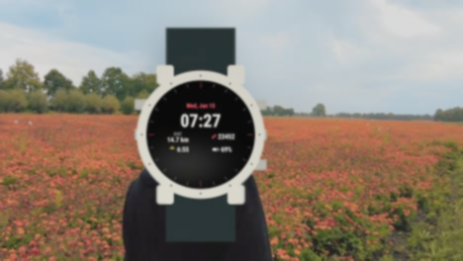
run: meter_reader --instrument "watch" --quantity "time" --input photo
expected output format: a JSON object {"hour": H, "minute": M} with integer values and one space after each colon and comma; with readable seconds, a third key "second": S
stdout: {"hour": 7, "minute": 27}
